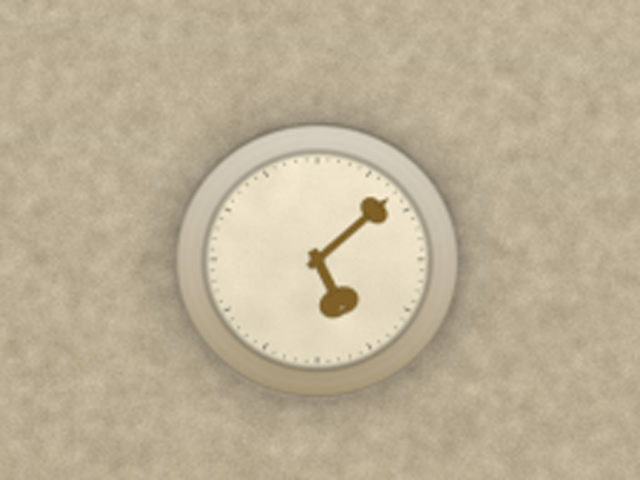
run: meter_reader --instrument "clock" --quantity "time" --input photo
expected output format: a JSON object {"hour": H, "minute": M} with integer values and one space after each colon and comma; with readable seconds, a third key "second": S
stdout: {"hour": 5, "minute": 8}
